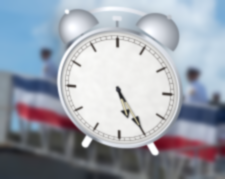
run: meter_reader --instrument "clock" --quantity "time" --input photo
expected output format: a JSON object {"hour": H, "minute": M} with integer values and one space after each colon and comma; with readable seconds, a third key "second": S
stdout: {"hour": 5, "minute": 25}
